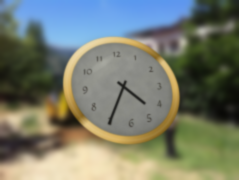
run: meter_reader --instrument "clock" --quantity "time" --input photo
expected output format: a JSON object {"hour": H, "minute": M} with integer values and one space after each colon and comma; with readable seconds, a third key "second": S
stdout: {"hour": 4, "minute": 35}
